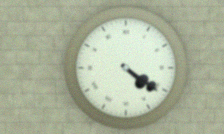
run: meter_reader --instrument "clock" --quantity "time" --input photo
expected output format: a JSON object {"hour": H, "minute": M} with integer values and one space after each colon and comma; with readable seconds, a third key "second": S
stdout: {"hour": 4, "minute": 21}
